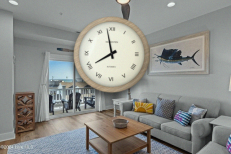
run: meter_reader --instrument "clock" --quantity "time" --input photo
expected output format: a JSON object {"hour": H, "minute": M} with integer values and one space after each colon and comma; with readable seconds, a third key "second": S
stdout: {"hour": 7, "minute": 58}
